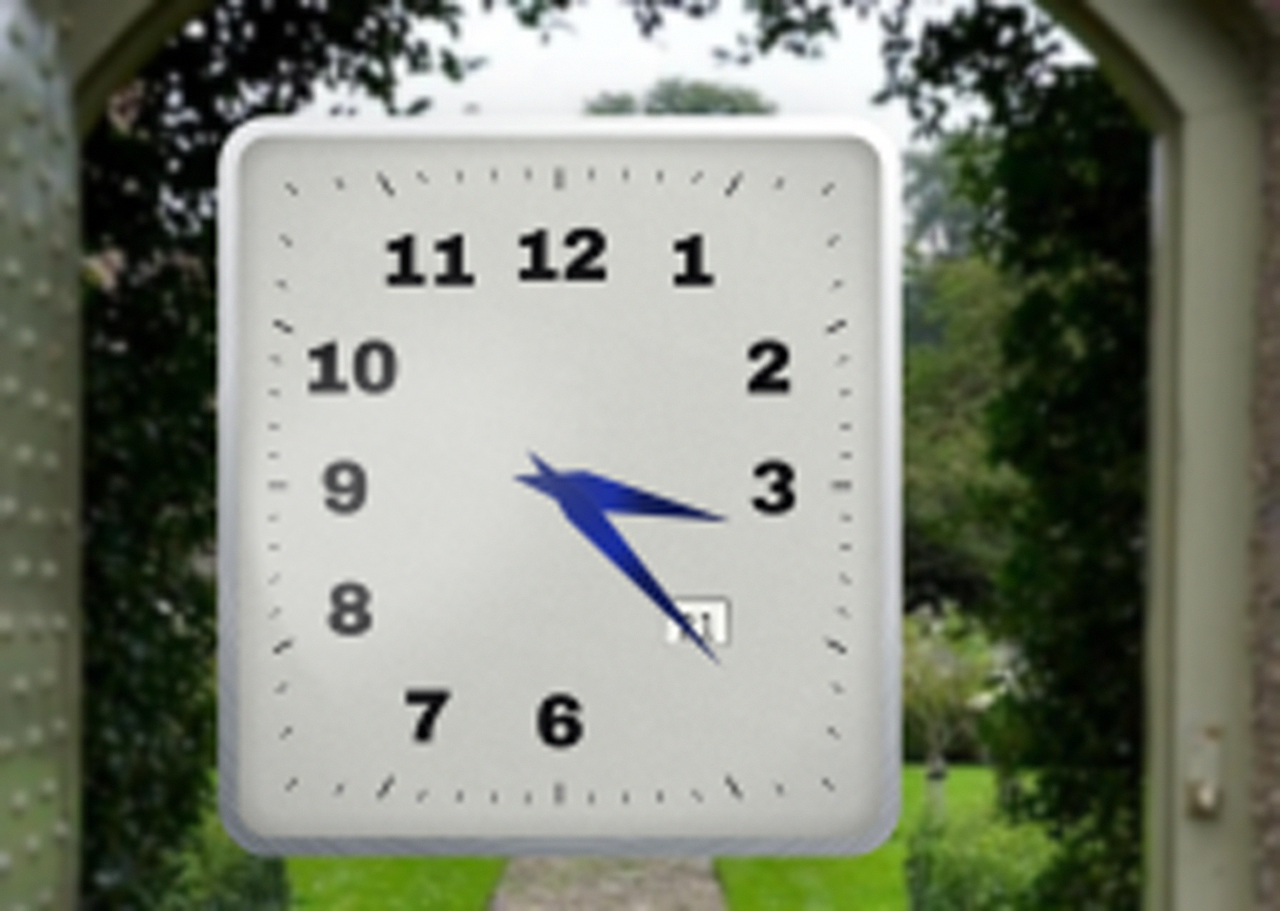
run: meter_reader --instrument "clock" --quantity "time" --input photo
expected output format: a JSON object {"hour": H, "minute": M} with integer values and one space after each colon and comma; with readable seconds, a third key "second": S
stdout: {"hour": 3, "minute": 23}
